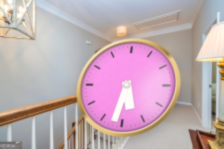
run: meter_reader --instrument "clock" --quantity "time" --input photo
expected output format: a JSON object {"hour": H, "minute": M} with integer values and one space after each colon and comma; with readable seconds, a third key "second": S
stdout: {"hour": 5, "minute": 32}
